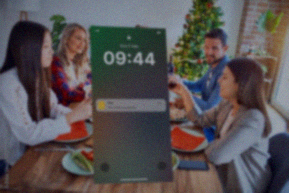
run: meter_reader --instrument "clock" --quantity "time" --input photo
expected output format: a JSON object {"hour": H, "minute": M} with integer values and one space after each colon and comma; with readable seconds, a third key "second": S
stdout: {"hour": 9, "minute": 44}
